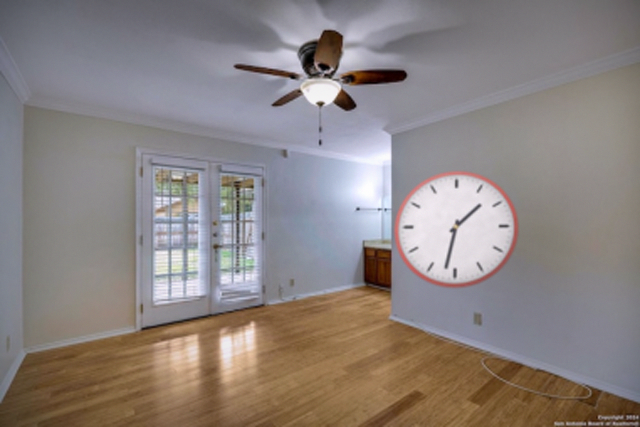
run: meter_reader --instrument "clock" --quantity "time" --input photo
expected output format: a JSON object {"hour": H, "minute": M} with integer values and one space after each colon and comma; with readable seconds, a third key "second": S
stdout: {"hour": 1, "minute": 32}
